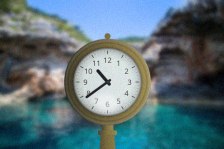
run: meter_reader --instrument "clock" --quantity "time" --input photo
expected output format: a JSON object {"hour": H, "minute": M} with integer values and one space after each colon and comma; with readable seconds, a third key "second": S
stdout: {"hour": 10, "minute": 39}
